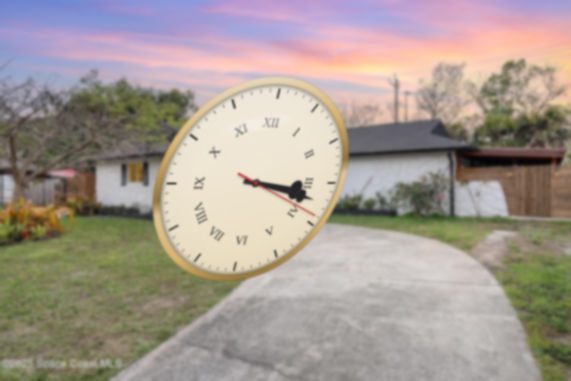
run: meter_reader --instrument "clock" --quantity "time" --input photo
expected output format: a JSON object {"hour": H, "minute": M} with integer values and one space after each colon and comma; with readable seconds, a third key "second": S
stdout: {"hour": 3, "minute": 17, "second": 19}
